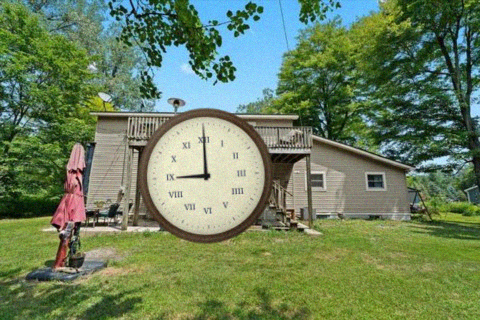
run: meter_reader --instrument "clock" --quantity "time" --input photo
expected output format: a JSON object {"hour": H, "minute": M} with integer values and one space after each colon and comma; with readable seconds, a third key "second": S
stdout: {"hour": 9, "minute": 0}
